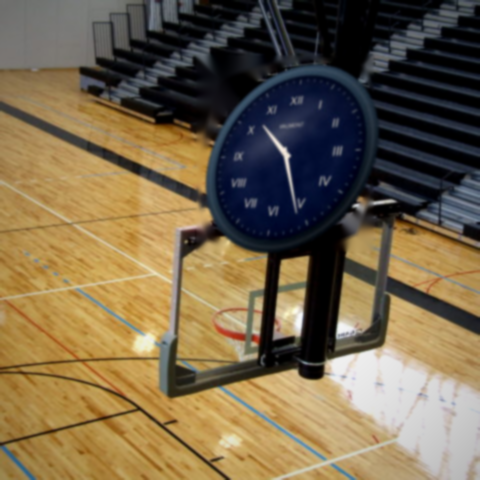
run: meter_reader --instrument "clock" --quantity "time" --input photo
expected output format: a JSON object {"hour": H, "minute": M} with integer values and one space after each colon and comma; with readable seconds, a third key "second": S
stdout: {"hour": 10, "minute": 26}
